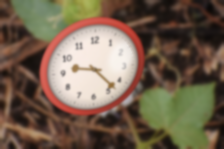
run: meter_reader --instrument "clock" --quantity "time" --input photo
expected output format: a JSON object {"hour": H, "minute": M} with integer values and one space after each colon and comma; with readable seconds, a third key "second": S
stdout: {"hour": 9, "minute": 23}
